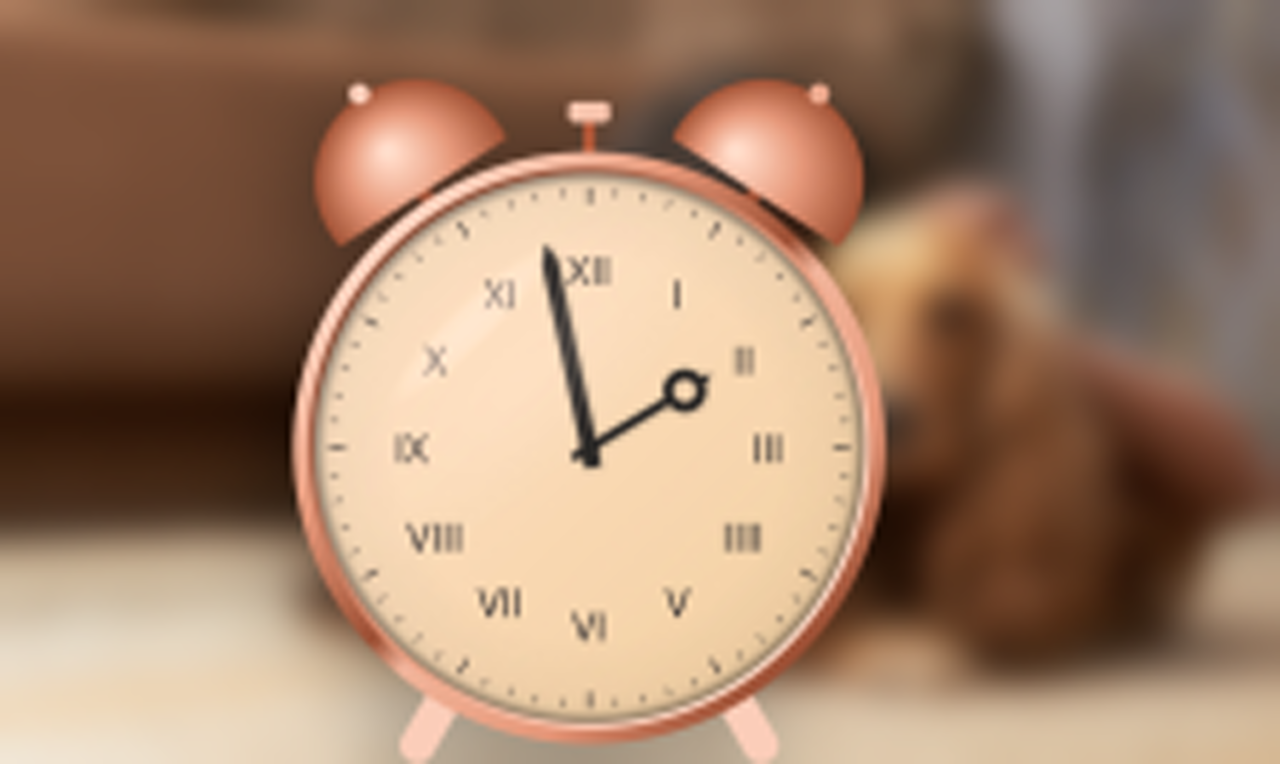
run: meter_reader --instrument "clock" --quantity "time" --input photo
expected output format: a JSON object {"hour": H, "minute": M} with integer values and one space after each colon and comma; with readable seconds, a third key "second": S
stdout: {"hour": 1, "minute": 58}
